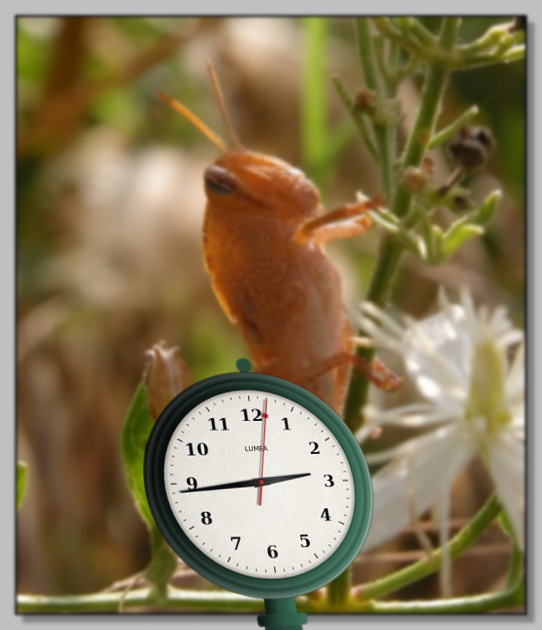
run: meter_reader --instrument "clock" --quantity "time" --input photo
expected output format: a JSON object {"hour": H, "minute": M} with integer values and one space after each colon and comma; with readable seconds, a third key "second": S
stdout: {"hour": 2, "minute": 44, "second": 2}
